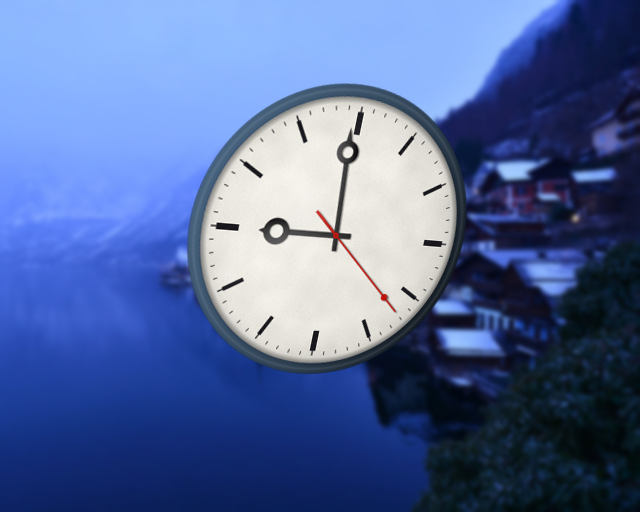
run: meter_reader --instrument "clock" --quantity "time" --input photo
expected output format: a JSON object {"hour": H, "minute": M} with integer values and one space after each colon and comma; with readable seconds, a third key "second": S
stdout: {"hour": 8, "minute": 59, "second": 22}
